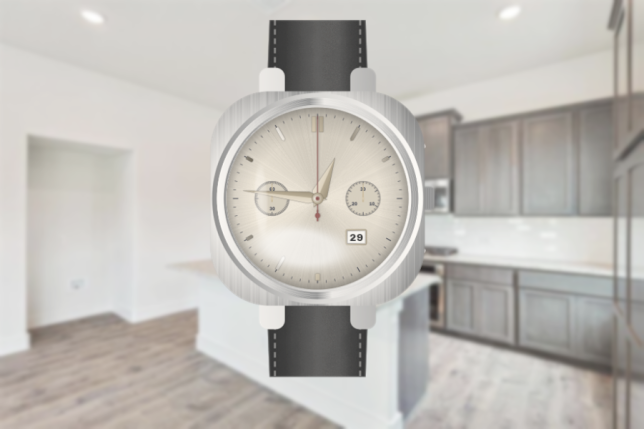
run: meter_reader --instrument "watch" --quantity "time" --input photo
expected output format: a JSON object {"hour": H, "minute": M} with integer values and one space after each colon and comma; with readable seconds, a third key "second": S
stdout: {"hour": 12, "minute": 46}
